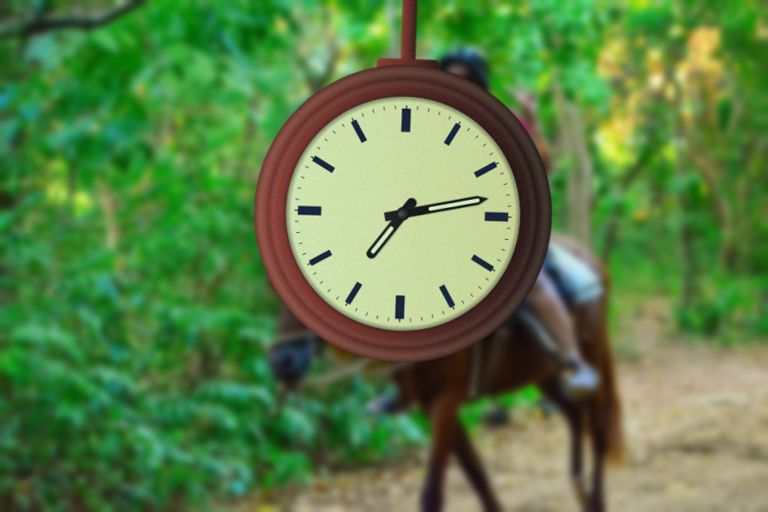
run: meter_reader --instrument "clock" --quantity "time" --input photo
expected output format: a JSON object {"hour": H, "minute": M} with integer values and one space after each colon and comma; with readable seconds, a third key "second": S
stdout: {"hour": 7, "minute": 13}
